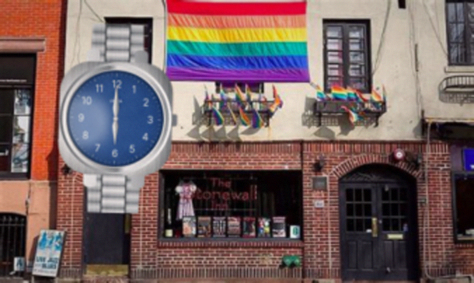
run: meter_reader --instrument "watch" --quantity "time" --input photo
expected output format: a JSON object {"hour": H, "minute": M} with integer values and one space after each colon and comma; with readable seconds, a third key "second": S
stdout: {"hour": 6, "minute": 0}
